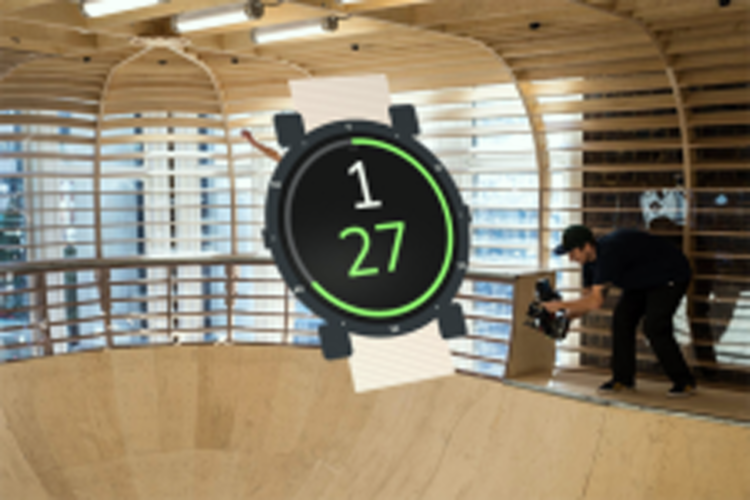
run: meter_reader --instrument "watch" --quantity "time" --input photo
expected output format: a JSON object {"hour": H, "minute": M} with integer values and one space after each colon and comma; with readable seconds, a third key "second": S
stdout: {"hour": 1, "minute": 27}
